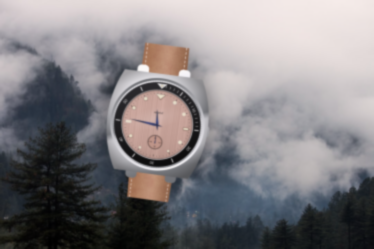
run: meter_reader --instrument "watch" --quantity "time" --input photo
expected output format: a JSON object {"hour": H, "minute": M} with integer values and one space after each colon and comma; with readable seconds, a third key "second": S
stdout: {"hour": 11, "minute": 46}
